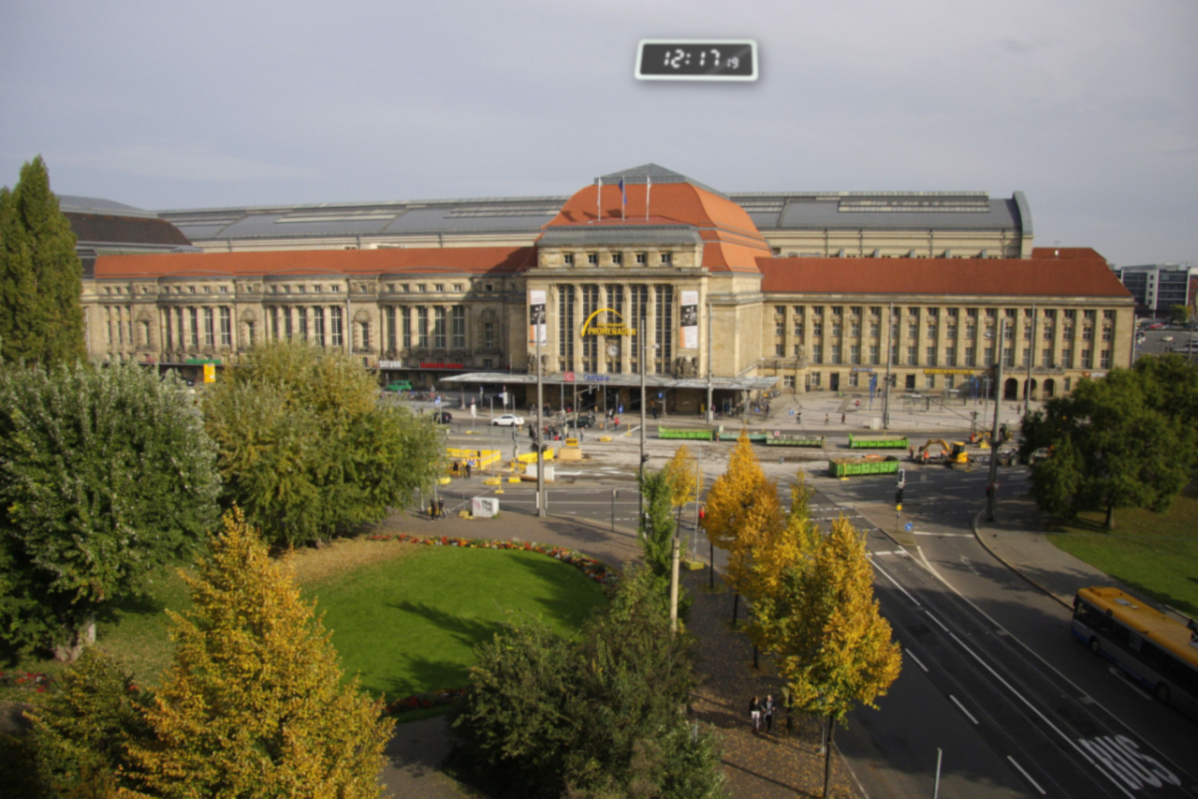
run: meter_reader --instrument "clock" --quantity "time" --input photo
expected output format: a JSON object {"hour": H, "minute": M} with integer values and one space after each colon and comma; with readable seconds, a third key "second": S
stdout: {"hour": 12, "minute": 17}
